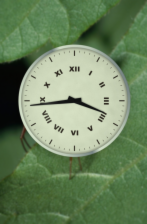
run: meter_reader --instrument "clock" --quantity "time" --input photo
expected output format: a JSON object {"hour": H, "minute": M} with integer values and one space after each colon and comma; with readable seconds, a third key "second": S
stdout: {"hour": 3, "minute": 44}
